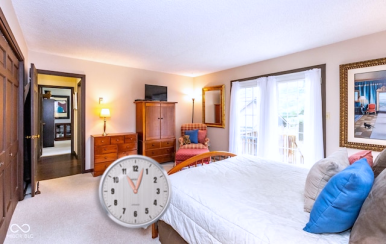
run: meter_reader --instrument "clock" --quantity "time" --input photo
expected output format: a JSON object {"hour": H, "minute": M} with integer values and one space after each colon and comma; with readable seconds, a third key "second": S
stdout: {"hour": 11, "minute": 3}
